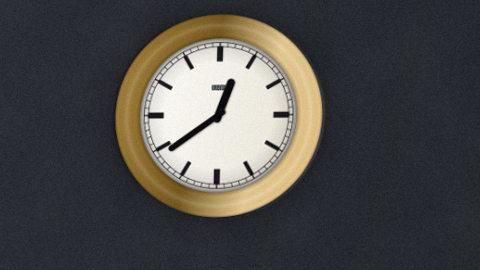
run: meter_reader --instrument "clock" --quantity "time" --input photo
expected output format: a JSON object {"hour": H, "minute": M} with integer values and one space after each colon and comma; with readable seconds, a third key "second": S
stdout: {"hour": 12, "minute": 39}
